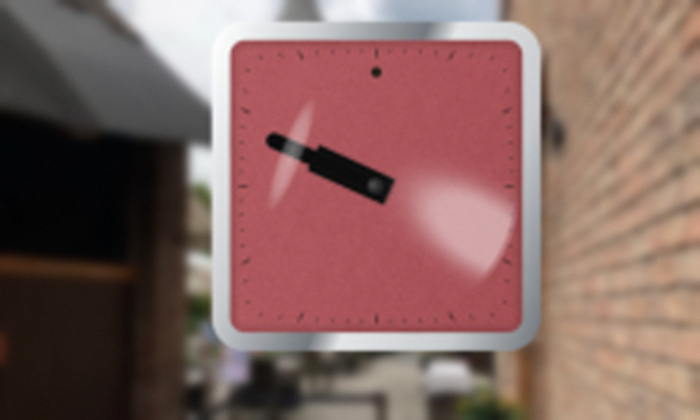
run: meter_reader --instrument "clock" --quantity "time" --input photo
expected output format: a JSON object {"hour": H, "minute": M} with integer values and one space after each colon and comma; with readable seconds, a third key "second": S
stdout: {"hour": 9, "minute": 49}
